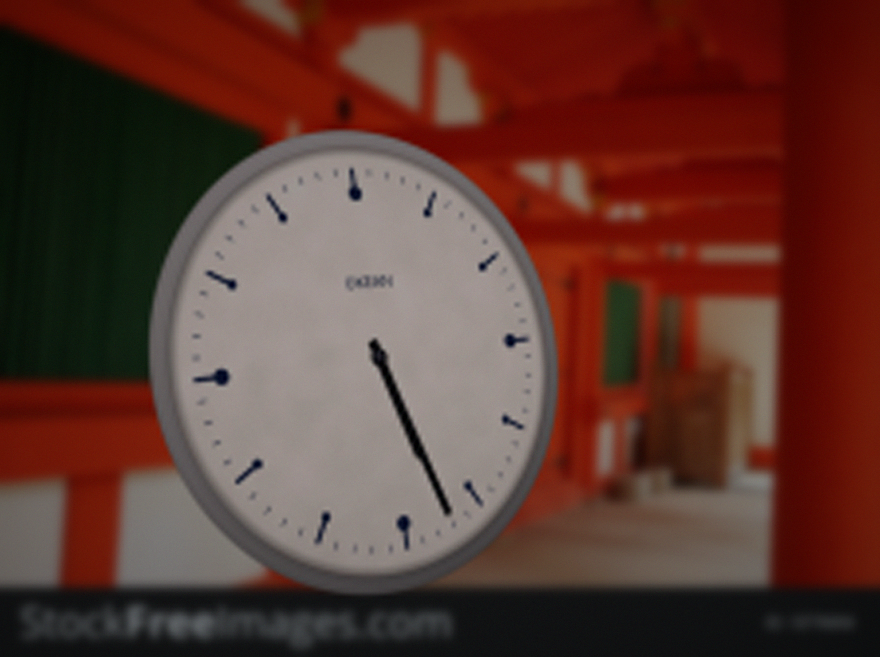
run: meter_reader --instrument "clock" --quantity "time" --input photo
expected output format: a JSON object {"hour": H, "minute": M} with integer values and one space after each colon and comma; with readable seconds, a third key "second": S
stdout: {"hour": 5, "minute": 27}
